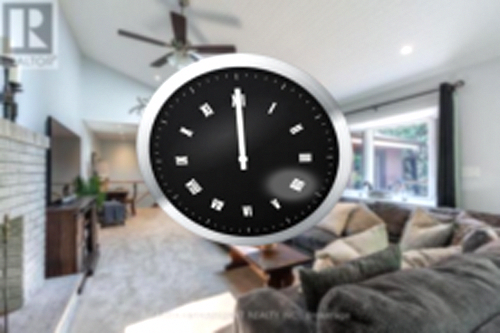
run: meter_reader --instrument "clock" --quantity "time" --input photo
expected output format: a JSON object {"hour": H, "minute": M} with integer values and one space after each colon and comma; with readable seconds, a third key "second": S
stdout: {"hour": 12, "minute": 0}
